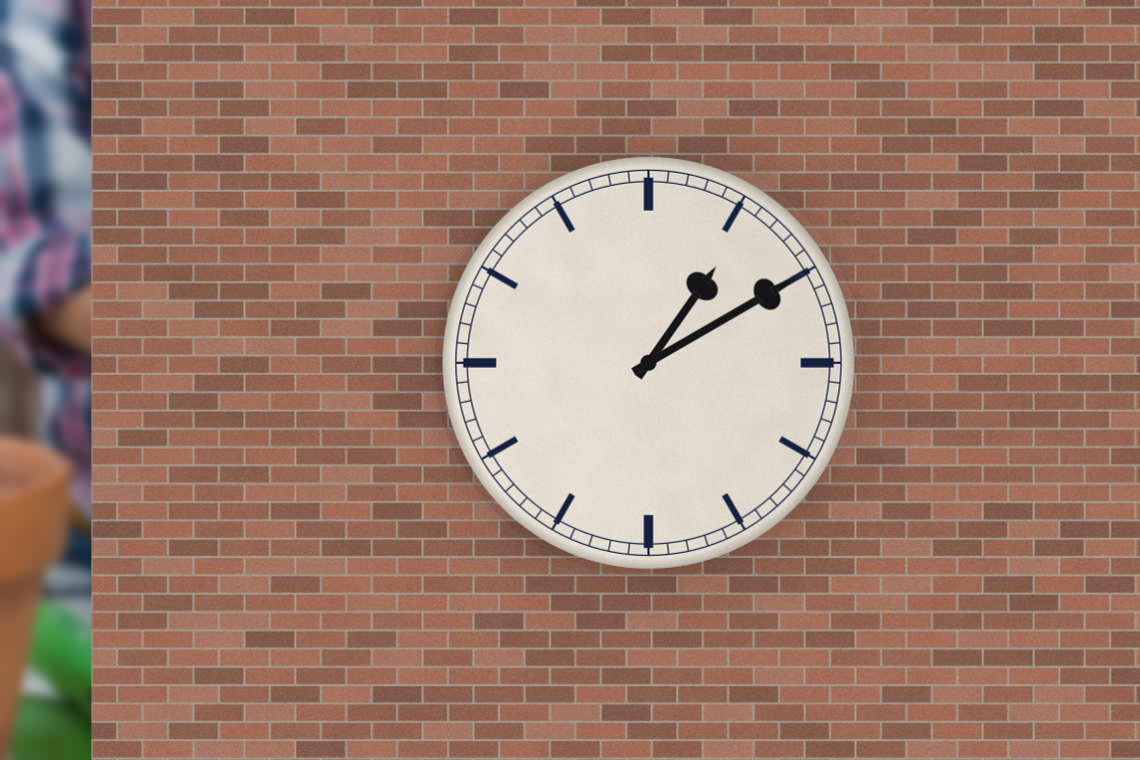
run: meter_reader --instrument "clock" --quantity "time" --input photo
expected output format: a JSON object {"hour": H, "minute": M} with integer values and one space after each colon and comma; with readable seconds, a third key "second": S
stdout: {"hour": 1, "minute": 10}
